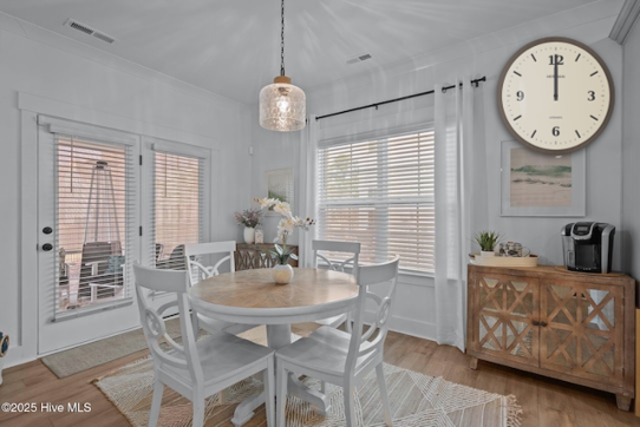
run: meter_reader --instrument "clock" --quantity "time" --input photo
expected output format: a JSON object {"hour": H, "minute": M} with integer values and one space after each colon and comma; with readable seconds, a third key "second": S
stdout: {"hour": 12, "minute": 0}
